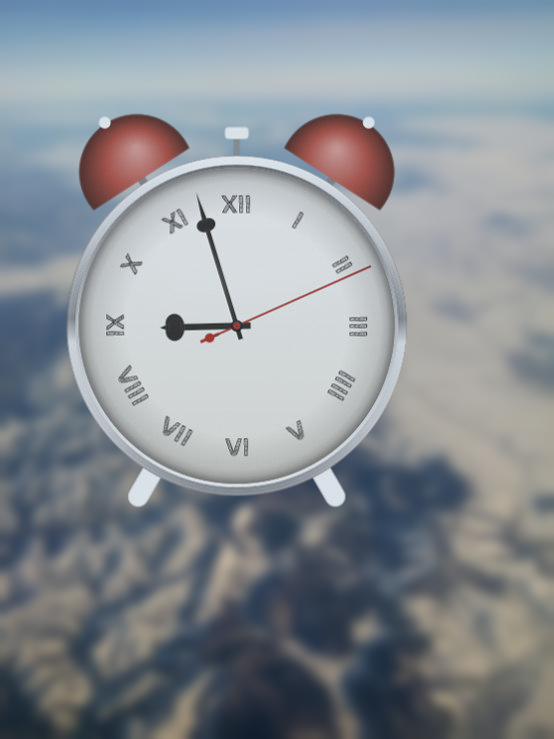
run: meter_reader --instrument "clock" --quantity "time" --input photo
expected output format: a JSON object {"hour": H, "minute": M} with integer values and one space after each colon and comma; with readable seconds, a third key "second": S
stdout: {"hour": 8, "minute": 57, "second": 11}
